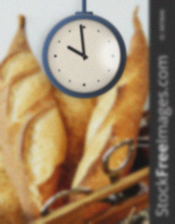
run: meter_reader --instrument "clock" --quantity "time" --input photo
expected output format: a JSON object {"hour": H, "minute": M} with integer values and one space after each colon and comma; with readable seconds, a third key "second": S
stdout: {"hour": 9, "minute": 59}
